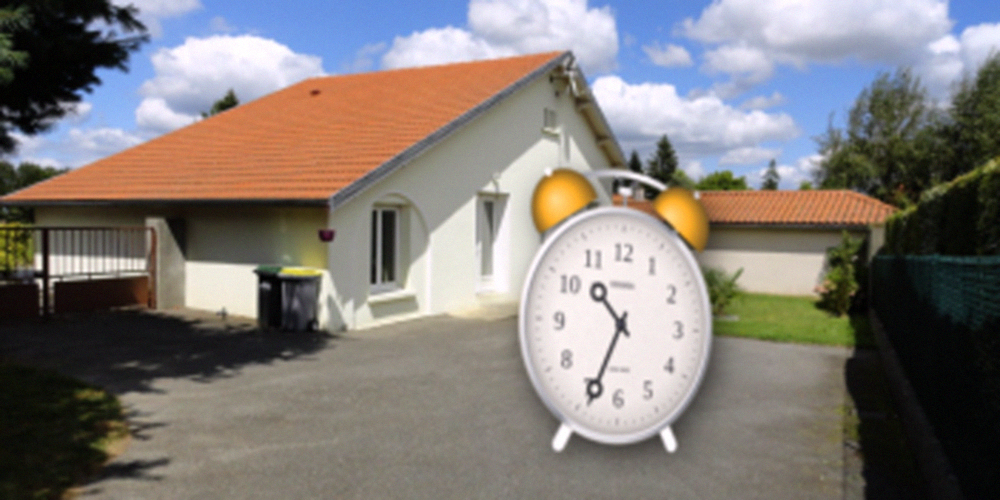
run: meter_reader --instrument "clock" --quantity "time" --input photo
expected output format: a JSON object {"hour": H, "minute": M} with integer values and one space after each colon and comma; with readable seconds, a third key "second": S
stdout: {"hour": 10, "minute": 34}
